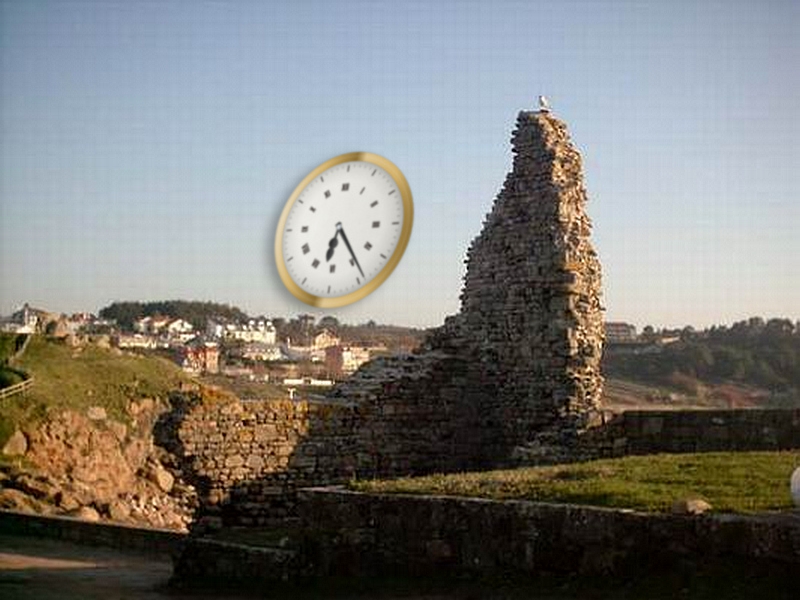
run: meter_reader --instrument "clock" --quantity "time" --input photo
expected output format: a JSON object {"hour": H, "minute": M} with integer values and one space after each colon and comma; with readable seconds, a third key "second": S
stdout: {"hour": 6, "minute": 24}
